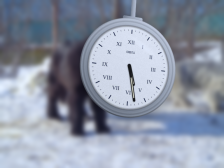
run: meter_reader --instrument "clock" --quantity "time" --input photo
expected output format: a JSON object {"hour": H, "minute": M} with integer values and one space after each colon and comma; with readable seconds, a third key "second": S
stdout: {"hour": 5, "minute": 28}
